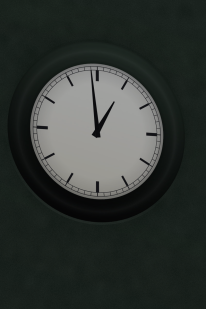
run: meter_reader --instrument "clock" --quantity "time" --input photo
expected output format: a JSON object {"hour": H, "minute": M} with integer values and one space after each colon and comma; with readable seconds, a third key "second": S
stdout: {"hour": 12, "minute": 59}
